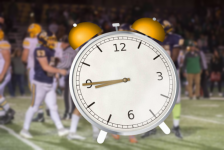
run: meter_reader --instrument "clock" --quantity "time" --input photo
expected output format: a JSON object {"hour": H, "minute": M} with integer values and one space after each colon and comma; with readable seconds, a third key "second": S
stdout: {"hour": 8, "minute": 45}
